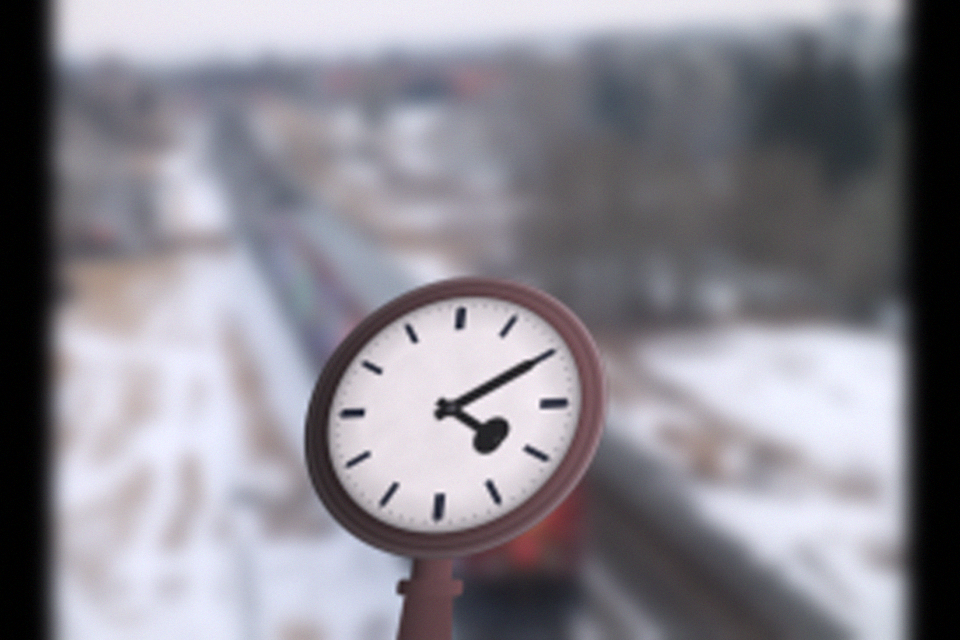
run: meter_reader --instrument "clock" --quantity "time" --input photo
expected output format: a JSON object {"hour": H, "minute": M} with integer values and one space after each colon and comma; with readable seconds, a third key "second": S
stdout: {"hour": 4, "minute": 10}
